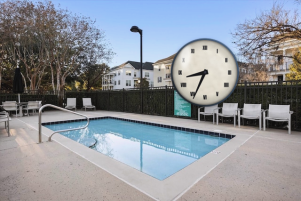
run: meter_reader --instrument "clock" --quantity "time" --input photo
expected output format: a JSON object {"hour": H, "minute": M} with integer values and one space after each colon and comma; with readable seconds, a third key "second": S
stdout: {"hour": 8, "minute": 34}
